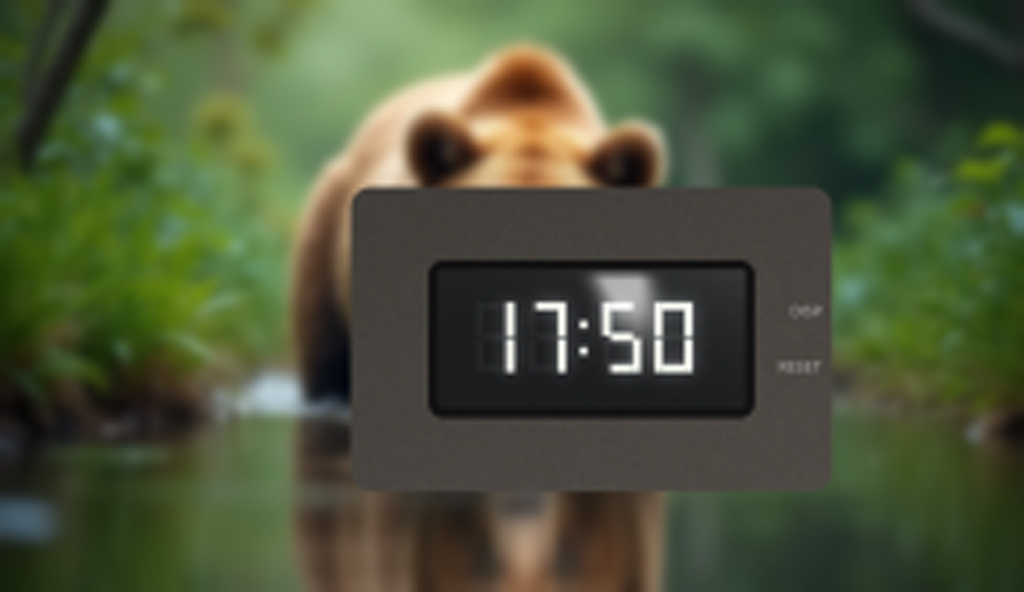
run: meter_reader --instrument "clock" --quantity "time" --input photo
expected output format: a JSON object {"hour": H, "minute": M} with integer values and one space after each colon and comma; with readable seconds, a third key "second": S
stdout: {"hour": 17, "minute": 50}
